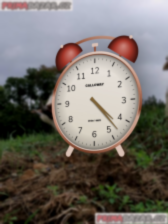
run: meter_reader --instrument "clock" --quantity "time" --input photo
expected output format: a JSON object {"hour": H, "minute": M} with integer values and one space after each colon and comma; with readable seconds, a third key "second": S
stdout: {"hour": 4, "minute": 23}
